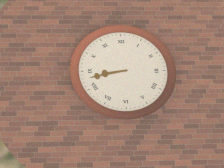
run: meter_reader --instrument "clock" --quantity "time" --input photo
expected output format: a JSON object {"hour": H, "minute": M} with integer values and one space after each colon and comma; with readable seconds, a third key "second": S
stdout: {"hour": 8, "minute": 43}
